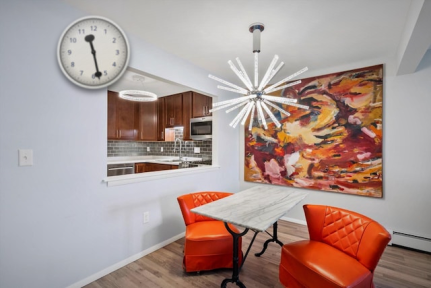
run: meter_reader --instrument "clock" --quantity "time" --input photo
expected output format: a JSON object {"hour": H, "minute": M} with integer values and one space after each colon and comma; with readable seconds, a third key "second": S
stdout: {"hour": 11, "minute": 28}
